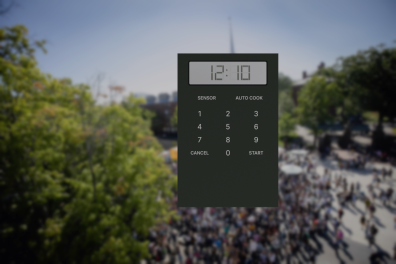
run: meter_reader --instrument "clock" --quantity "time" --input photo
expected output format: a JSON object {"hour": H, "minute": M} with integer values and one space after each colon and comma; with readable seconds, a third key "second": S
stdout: {"hour": 12, "minute": 10}
